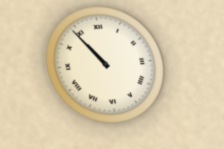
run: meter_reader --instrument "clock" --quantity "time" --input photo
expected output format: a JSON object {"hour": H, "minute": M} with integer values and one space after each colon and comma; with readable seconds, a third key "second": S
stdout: {"hour": 10, "minute": 54}
